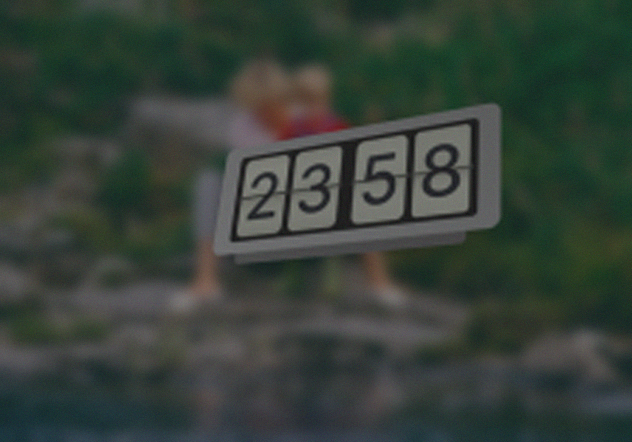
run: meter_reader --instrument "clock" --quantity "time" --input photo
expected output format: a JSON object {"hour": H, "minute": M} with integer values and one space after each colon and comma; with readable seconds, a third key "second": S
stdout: {"hour": 23, "minute": 58}
